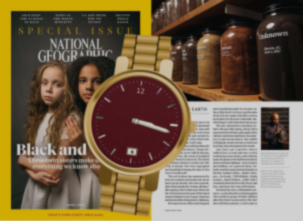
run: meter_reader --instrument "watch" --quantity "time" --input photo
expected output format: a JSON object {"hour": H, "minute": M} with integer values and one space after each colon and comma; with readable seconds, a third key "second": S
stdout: {"hour": 3, "minute": 17}
